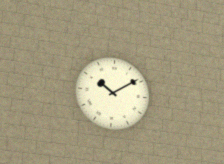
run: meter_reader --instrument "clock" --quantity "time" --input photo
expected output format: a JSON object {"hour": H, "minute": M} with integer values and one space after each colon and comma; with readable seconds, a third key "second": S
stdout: {"hour": 10, "minute": 9}
